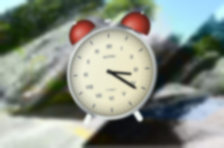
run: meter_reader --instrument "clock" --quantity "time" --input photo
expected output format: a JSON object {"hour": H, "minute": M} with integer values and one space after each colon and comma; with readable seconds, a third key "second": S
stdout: {"hour": 3, "minute": 21}
